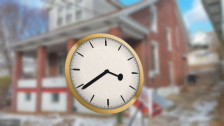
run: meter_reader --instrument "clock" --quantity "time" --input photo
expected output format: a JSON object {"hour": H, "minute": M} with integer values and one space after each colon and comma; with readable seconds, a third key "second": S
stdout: {"hour": 3, "minute": 39}
